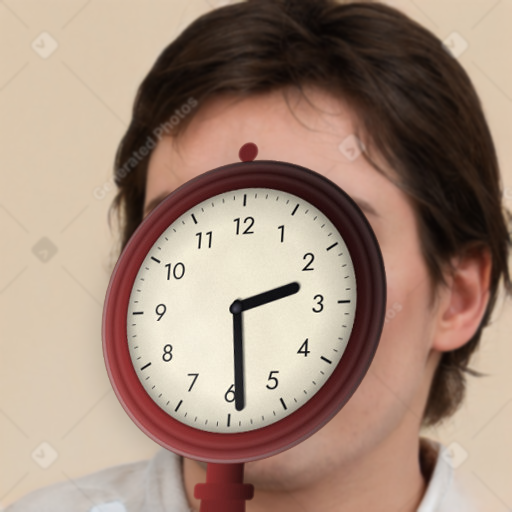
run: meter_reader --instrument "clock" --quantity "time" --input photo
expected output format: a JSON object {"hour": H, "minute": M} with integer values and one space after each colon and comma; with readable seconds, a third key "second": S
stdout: {"hour": 2, "minute": 29}
